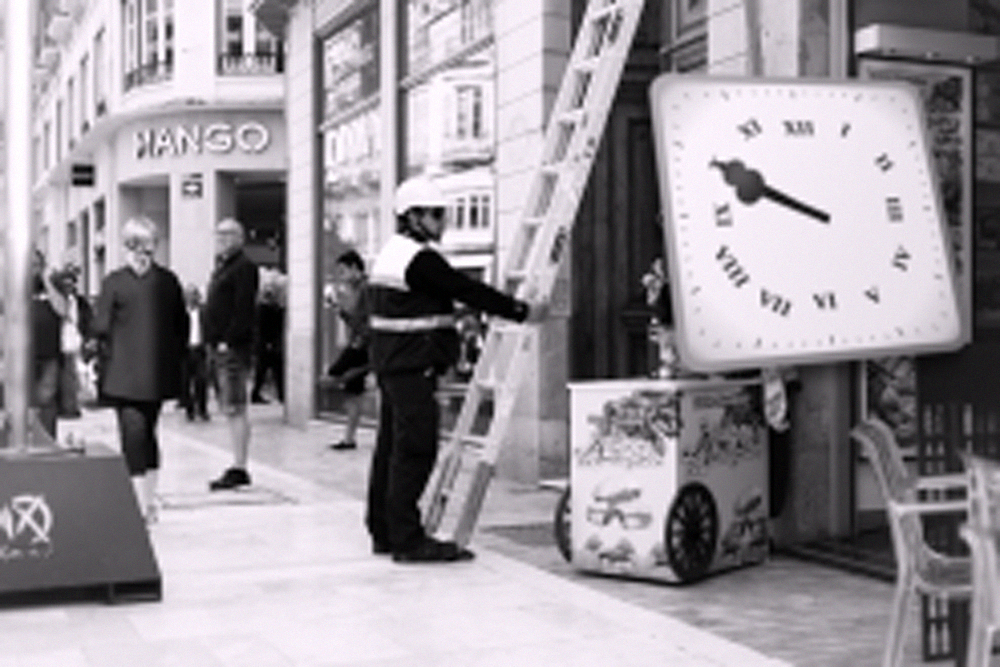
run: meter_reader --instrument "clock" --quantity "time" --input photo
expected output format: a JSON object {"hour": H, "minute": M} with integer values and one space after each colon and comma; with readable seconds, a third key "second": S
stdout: {"hour": 9, "minute": 50}
